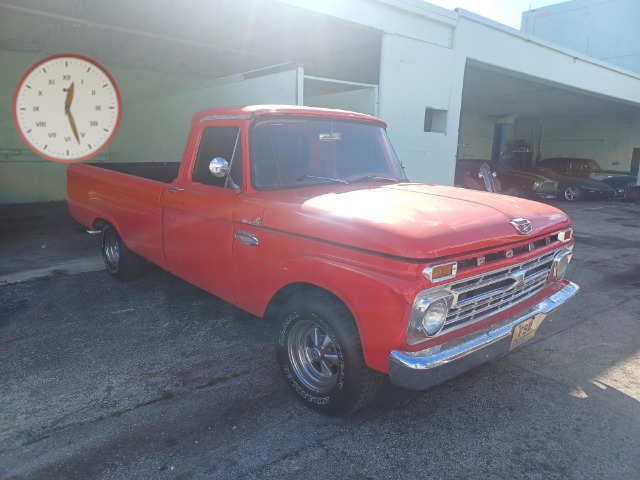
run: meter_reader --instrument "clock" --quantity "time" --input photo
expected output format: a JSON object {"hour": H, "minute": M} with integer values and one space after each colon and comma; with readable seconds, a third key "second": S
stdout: {"hour": 12, "minute": 27}
